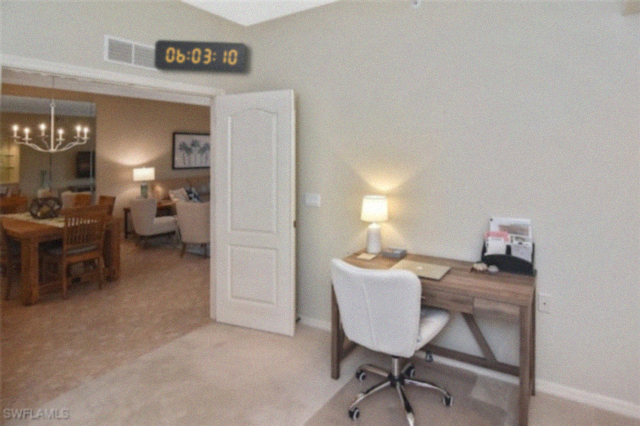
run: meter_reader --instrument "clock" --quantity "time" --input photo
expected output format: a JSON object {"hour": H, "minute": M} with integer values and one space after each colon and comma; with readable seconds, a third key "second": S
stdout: {"hour": 6, "minute": 3, "second": 10}
